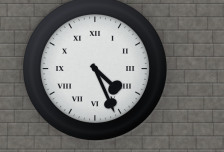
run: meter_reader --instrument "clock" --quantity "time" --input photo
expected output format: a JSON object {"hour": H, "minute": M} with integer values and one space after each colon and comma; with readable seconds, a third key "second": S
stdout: {"hour": 4, "minute": 26}
